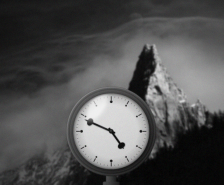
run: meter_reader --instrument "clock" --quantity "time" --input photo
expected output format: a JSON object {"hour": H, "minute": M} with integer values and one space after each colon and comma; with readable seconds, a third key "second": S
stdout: {"hour": 4, "minute": 49}
